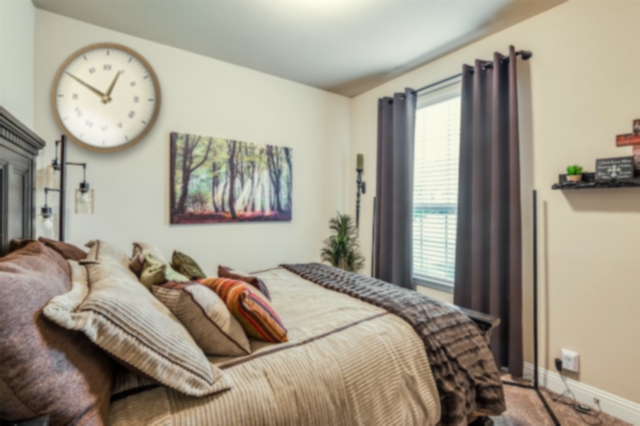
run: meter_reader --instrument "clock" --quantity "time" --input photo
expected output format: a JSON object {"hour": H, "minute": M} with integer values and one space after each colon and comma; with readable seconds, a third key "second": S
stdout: {"hour": 12, "minute": 50}
